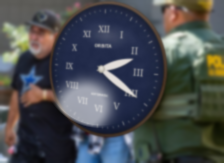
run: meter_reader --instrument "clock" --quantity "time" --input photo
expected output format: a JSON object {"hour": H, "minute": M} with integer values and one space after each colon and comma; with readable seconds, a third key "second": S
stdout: {"hour": 2, "minute": 20}
